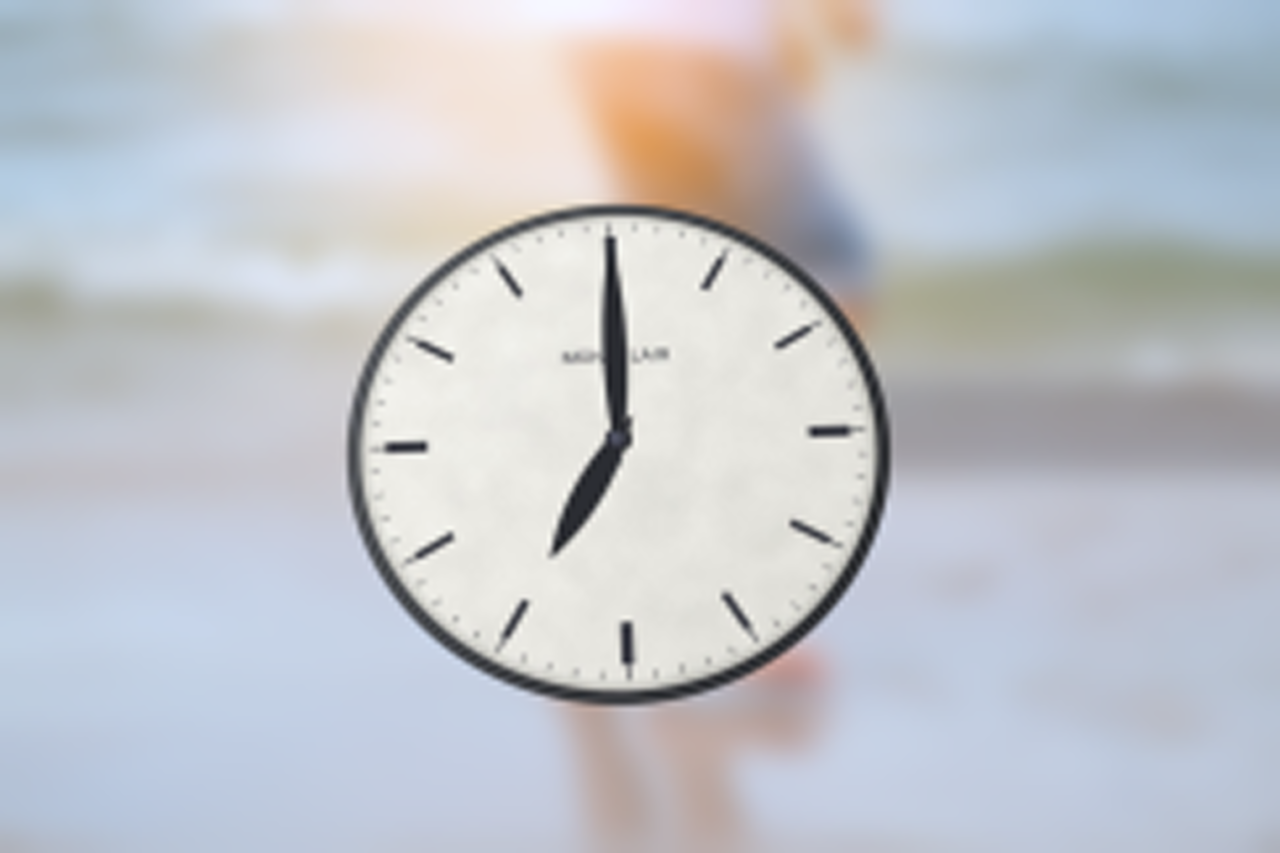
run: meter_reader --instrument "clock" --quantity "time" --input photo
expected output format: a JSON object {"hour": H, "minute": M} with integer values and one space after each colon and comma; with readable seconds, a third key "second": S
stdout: {"hour": 7, "minute": 0}
